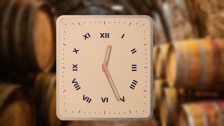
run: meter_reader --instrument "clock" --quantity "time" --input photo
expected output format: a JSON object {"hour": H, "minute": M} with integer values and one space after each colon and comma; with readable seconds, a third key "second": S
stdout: {"hour": 12, "minute": 26}
